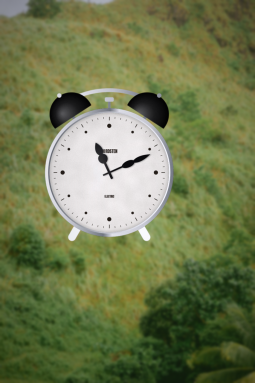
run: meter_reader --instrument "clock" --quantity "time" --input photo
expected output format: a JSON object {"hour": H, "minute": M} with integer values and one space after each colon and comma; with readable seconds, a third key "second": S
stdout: {"hour": 11, "minute": 11}
